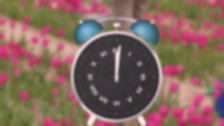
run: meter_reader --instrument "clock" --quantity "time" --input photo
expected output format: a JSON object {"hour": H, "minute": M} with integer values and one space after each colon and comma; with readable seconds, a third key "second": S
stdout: {"hour": 12, "minute": 1}
